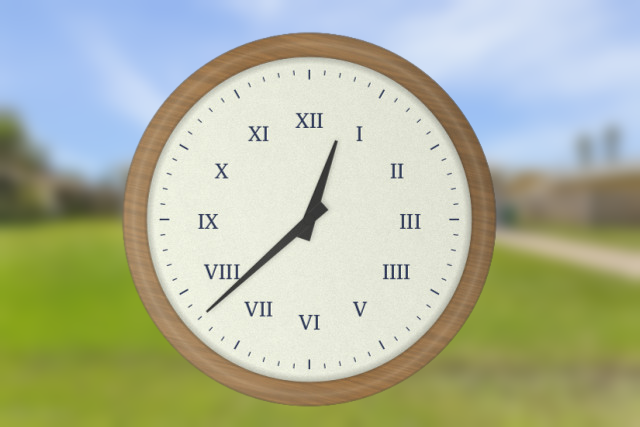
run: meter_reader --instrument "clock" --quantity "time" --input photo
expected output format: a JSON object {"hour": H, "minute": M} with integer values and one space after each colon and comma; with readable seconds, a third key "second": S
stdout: {"hour": 12, "minute": 38}
